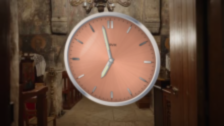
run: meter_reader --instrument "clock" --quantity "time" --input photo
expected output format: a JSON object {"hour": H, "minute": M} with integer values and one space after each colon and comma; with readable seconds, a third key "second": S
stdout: {"hour": 6, "minute": 58}
